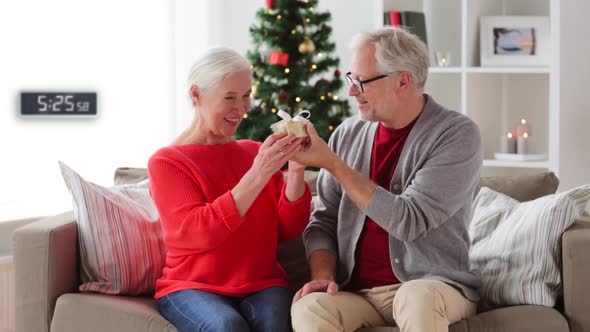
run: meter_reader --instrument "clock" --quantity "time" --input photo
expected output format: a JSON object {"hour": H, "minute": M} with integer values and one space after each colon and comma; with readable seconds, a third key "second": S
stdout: {"hour": 5, "minute": 25}
